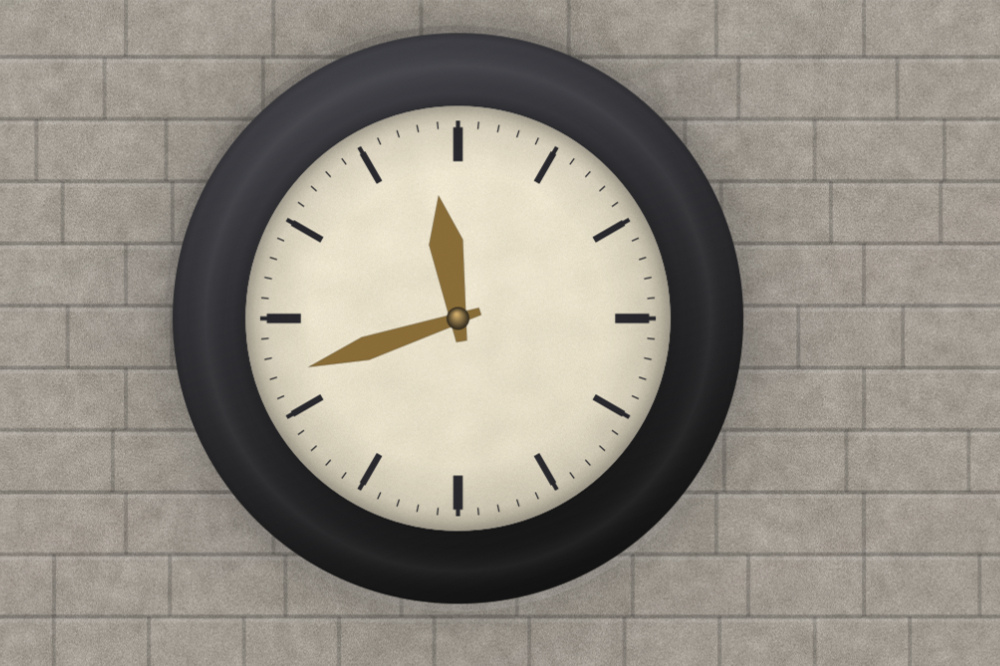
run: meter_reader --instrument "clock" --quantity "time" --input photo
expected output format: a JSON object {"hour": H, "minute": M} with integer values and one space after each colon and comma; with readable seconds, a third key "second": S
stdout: {"hour": 11, "minute": 42}
